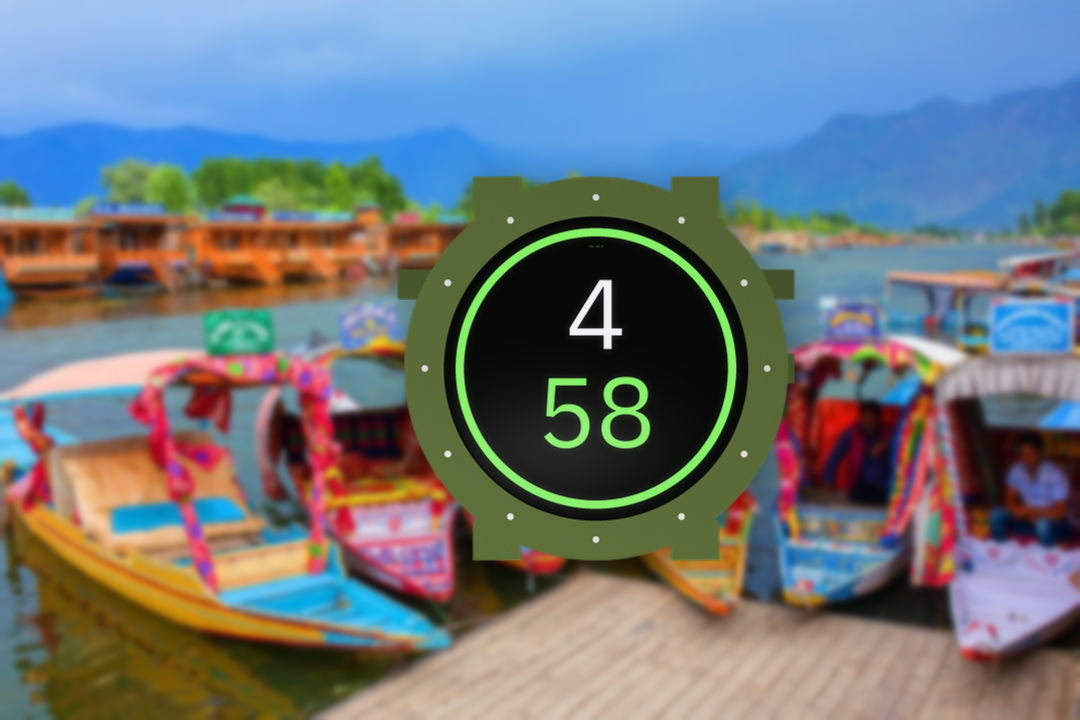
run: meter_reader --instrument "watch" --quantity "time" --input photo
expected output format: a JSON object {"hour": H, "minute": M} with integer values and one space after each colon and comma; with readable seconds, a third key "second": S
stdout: {"hour": 4, "minute": 58}
